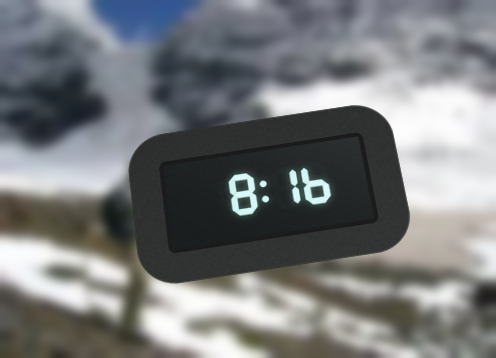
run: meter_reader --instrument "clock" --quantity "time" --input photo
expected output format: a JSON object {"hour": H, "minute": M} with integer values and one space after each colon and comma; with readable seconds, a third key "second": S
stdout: {"hour": 8, "minute": 16}
